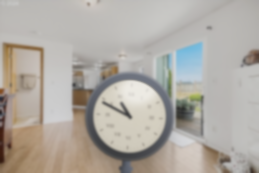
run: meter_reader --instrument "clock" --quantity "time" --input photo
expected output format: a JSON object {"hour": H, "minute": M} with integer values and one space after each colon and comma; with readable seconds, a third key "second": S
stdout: {"hour": 10, "minute": 49}
